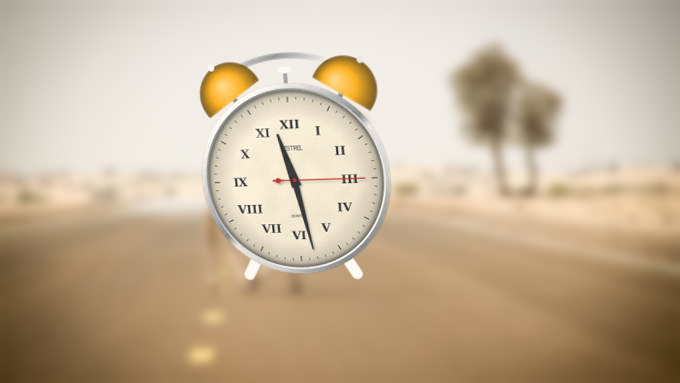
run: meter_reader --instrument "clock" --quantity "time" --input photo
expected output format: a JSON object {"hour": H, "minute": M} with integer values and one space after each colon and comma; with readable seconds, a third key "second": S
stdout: {"hour": 11, "minute": 28, "second": 15}
